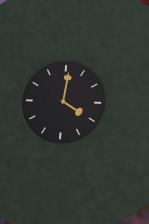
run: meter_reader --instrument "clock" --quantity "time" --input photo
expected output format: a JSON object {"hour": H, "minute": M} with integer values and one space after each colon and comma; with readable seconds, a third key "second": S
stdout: {"hour": 4, "minute": 1}
